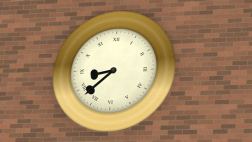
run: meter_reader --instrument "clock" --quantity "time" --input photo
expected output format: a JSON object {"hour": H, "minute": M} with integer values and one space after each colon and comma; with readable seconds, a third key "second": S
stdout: {"hour": 8, "minute": 38}
